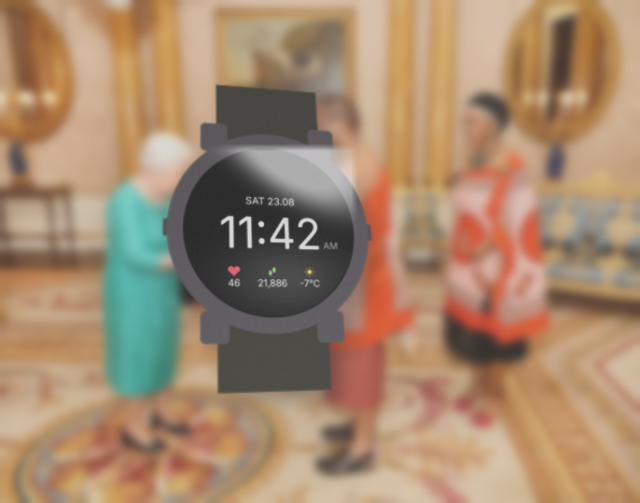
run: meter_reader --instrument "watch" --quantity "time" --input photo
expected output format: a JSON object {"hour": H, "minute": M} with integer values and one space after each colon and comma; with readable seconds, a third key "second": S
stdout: {"hour": 11, "minute": 42}
